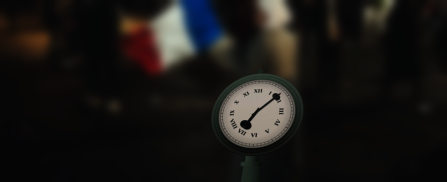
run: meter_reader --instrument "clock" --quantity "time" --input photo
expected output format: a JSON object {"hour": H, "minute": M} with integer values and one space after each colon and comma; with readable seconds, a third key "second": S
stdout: {"hour": 7, "minute": 8}
